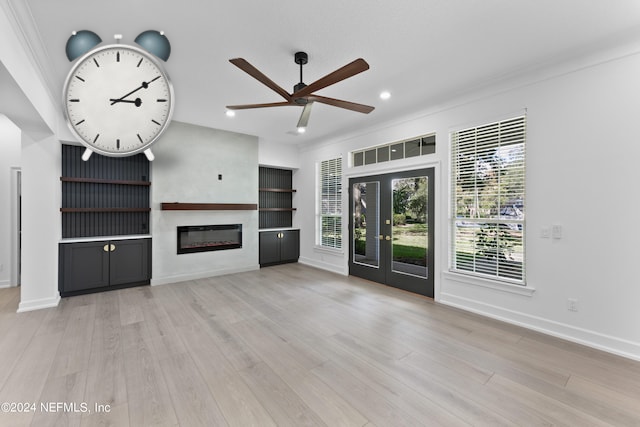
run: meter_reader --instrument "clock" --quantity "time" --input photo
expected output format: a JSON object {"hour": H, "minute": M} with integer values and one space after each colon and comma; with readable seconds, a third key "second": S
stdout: {"hour": 3, "minute": 10}
